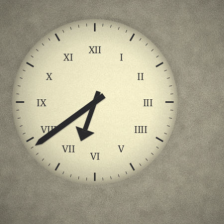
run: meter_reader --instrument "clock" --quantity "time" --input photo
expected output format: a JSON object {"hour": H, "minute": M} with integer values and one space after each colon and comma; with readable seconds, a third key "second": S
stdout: {"hour": 6, "minute": 39}
